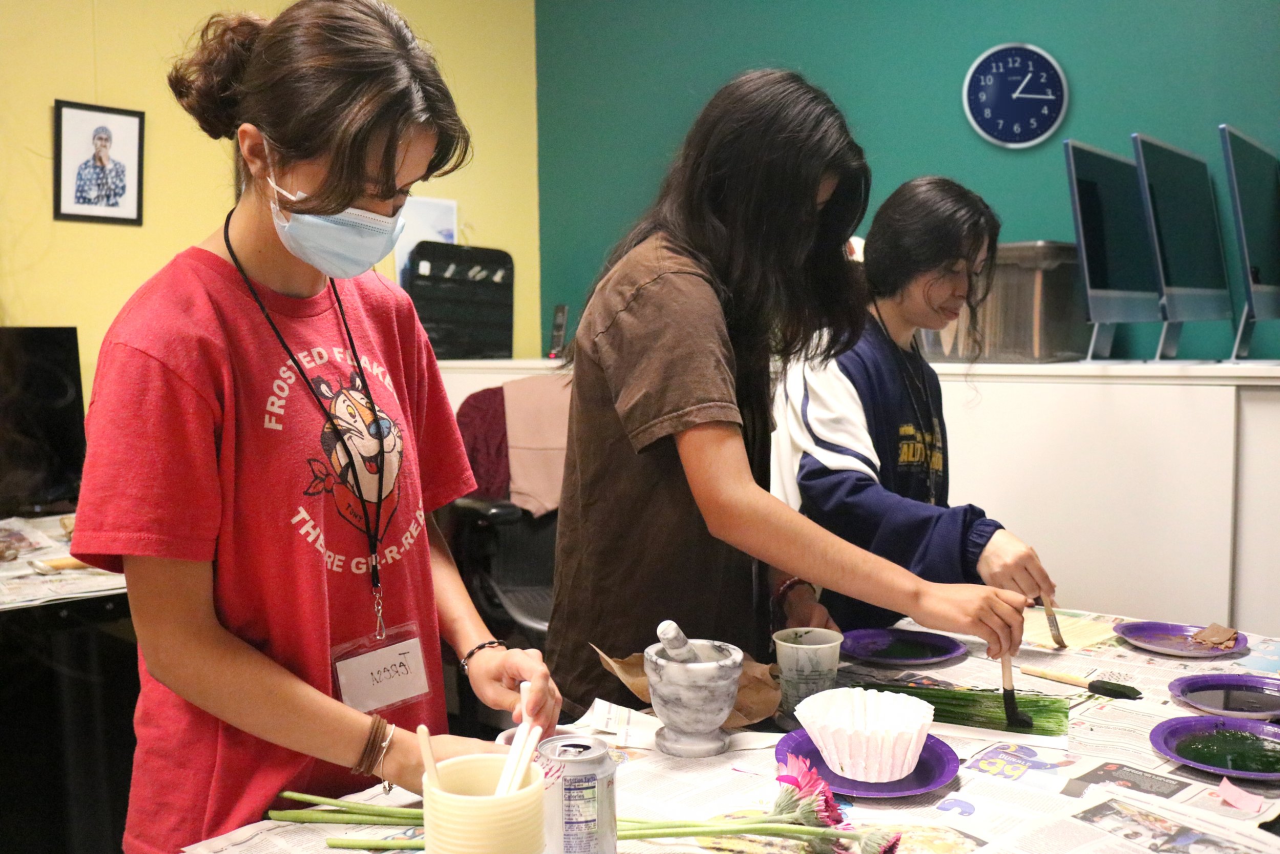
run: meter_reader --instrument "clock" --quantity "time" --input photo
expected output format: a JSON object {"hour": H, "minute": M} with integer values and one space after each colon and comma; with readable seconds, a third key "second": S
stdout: {"hour": 1, "minute": 16}
